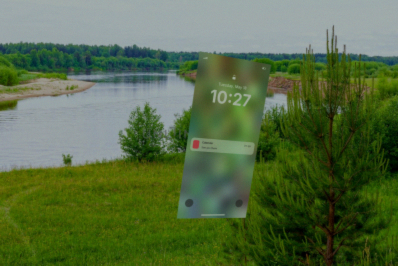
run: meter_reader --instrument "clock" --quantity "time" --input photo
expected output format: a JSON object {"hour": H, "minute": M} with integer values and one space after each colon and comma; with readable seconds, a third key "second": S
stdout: {"hour": 10, "minute": 27}
